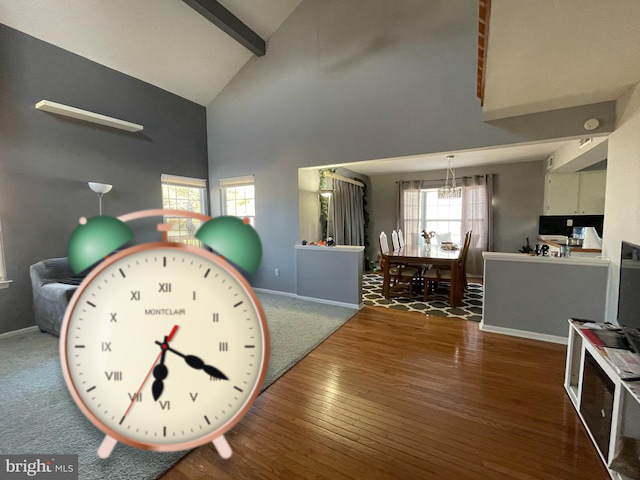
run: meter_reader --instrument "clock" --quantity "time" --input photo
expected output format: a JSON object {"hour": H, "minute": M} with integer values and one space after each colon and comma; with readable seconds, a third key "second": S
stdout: {"hour": 6, "minute": 19, "second": 35}
